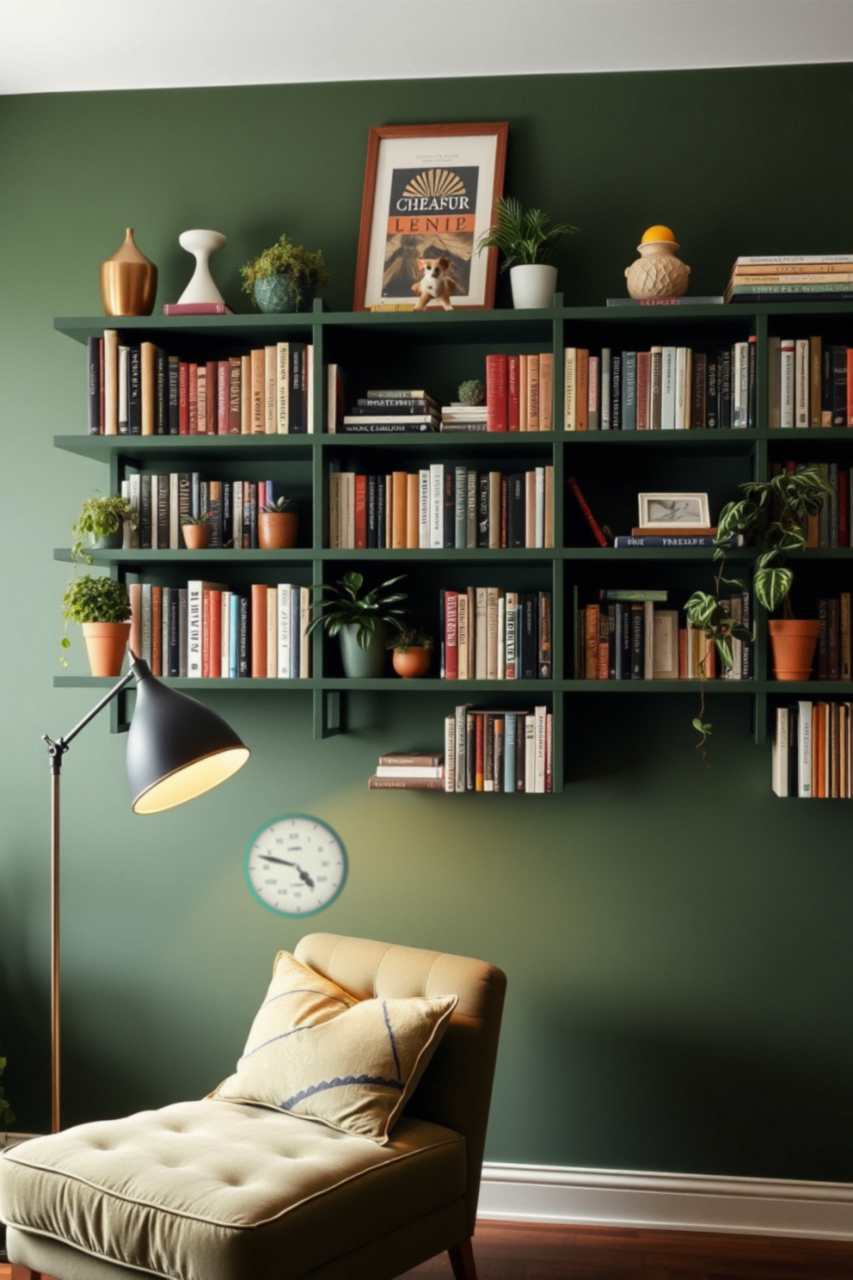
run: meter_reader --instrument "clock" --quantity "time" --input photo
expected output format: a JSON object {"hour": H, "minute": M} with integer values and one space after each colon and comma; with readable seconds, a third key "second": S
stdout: {"hour": 4, "minute": 48}
